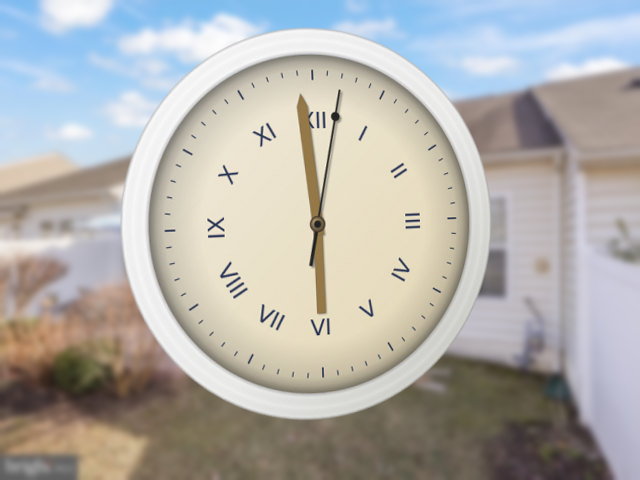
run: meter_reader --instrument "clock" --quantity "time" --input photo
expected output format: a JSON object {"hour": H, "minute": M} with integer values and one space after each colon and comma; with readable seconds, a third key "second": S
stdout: {"hour": 5, "minute": 59, "second": 2}
